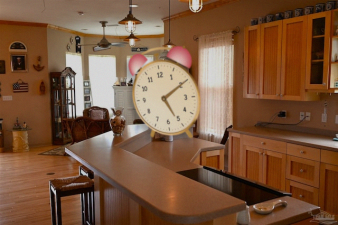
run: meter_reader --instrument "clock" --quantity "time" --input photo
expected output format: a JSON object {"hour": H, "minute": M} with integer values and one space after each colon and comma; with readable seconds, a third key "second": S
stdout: {"hour": 5, "minute": 10}
